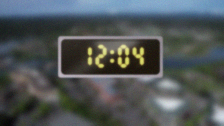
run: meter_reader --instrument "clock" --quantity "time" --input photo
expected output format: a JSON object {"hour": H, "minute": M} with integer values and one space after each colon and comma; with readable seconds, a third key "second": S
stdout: {"hour": 12, "minute": 4}
